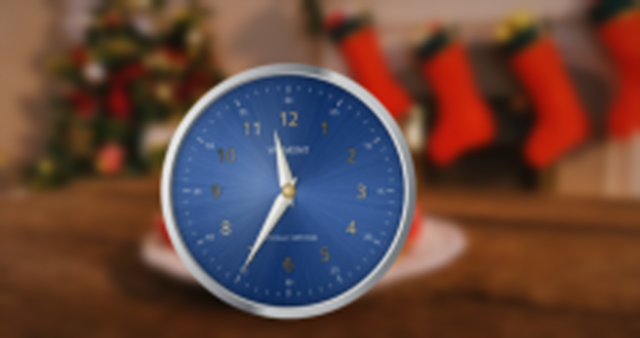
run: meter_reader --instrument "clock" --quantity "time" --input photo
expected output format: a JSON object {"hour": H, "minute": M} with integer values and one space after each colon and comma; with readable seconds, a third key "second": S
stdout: {"hour": 11, "minute": 35}
